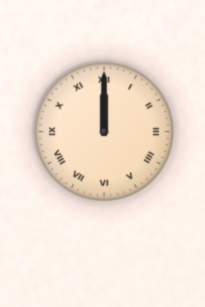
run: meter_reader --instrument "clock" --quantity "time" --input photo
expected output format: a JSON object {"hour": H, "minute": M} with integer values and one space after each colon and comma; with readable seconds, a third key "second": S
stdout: {"hour": 12, "minute": 0}
